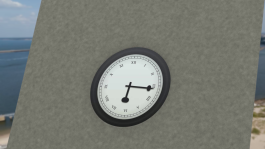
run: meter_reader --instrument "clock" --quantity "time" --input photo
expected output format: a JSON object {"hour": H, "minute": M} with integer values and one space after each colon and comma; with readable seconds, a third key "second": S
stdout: {"hour": 6, "minute": 16}
